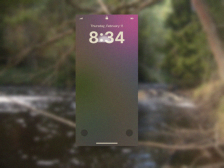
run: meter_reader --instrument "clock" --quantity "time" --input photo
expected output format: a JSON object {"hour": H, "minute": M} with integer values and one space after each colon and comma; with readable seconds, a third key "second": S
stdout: {"hour": 8, "minute": 34}
